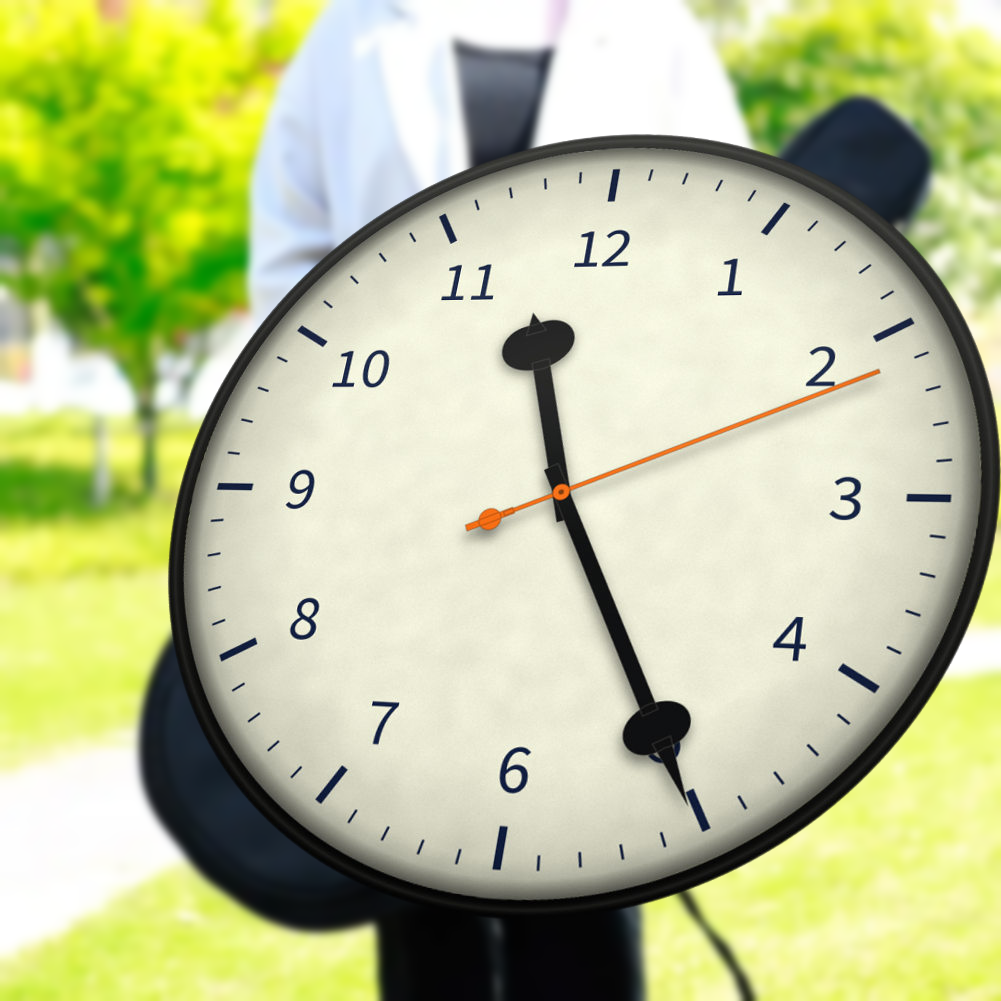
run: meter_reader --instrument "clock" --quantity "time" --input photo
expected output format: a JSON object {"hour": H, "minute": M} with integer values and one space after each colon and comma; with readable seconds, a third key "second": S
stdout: {"hour": 11, "minute": 25, "second": 11}
